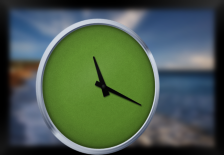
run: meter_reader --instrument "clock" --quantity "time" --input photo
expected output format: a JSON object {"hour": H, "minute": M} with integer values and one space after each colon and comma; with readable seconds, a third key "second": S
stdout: {"hour": 11, "minute": 19}
